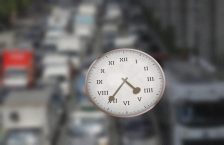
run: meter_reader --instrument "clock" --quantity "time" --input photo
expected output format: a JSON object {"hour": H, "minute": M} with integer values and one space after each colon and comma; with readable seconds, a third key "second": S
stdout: {"hour": 4, "minute": 36}
